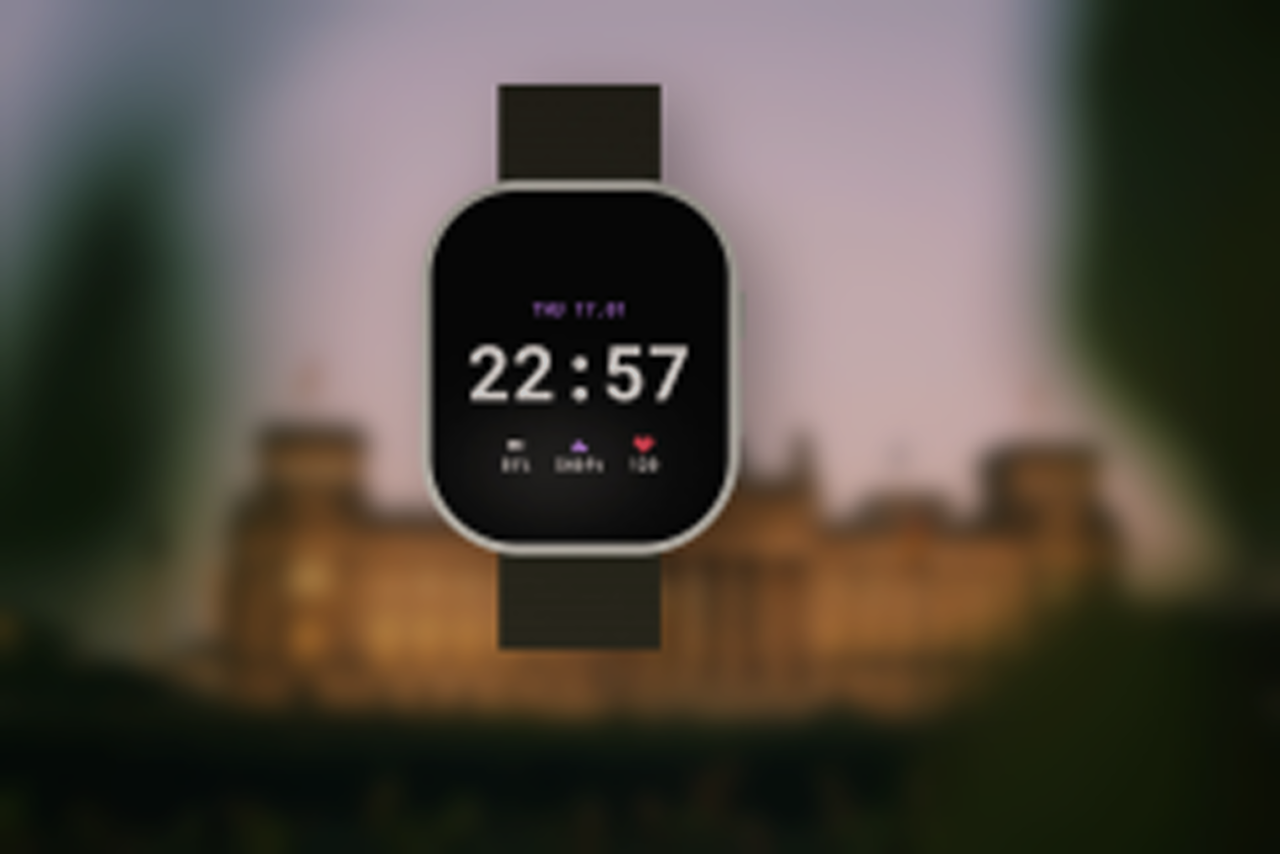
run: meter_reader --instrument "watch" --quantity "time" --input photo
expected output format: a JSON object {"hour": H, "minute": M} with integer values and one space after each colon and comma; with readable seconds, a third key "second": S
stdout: {"hour": 22, "minute": 57}
